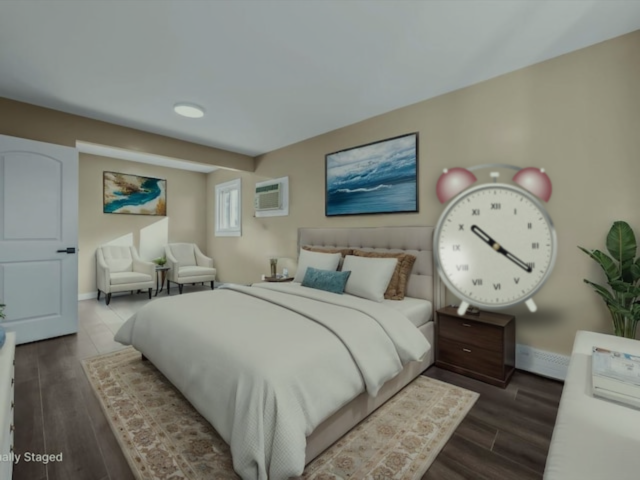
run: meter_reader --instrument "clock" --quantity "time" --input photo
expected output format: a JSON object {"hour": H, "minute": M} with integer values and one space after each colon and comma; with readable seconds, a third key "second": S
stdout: {"hour": 10, "minute": 21}
